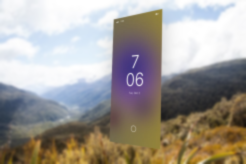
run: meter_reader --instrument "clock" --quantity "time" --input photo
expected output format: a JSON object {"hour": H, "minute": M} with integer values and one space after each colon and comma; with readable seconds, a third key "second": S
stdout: {"hour": 7, "minute": 6}
